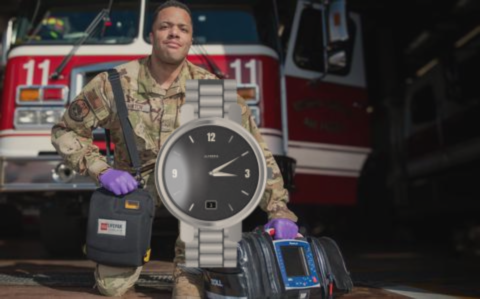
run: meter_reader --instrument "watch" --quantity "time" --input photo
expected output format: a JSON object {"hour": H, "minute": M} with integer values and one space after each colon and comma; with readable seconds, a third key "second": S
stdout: {"hour": 3, "minute": 10}
